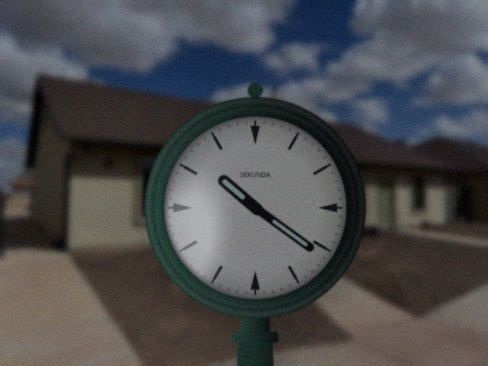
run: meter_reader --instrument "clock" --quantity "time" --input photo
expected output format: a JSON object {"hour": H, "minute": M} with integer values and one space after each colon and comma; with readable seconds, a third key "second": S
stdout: {"hour": 10, "minute": 21}
